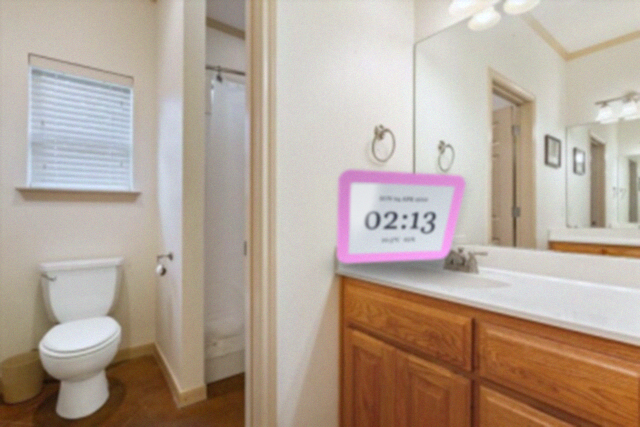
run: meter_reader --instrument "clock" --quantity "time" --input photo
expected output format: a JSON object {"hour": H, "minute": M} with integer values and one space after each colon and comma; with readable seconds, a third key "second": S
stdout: {"hour": 2, "minute": 13}
